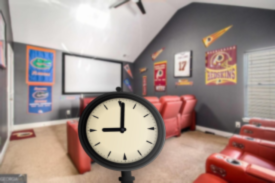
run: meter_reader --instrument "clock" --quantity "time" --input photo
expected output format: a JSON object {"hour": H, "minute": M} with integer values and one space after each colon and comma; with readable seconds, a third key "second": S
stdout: {"hour": 9, "minute": 1}
